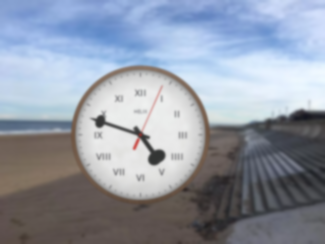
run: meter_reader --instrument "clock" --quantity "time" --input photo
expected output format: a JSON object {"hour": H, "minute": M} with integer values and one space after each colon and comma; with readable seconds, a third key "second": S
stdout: {"hour": 4, "minute": 48, "second": 4}
